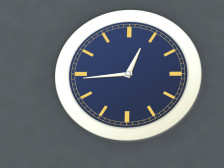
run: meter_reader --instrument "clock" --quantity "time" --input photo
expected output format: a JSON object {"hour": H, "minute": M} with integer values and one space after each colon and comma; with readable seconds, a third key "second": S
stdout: {"hour": 12, "minute": 44}
